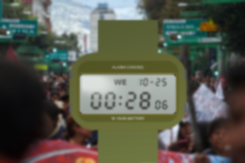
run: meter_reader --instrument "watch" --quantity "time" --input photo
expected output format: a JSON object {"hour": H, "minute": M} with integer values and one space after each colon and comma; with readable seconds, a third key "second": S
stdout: {"hour": 0, "minute": 28}
